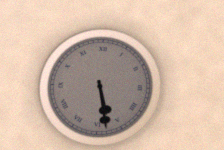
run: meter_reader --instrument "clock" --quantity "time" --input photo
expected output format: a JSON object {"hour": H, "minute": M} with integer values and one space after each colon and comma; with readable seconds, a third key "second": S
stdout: {"hour": 5, "minute": 28}
